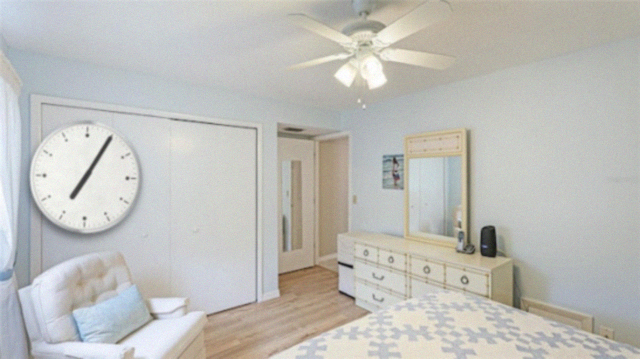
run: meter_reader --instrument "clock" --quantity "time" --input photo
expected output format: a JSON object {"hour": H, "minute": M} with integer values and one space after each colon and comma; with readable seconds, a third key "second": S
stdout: {"hour": 7, "minute": 5}
